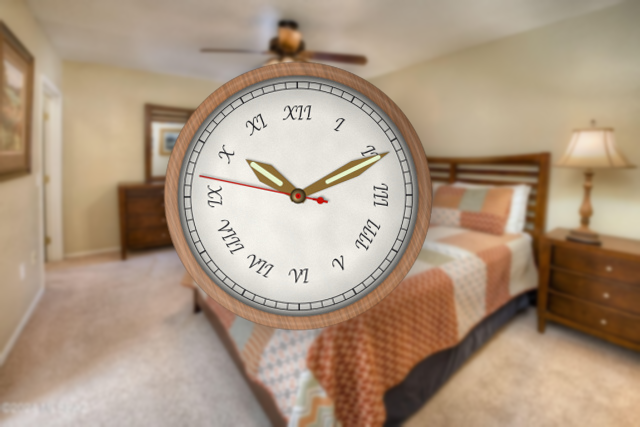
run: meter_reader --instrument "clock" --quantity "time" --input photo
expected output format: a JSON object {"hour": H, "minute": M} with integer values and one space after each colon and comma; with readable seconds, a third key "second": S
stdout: {"hour": 10, "minute": 10, "second": 47}
